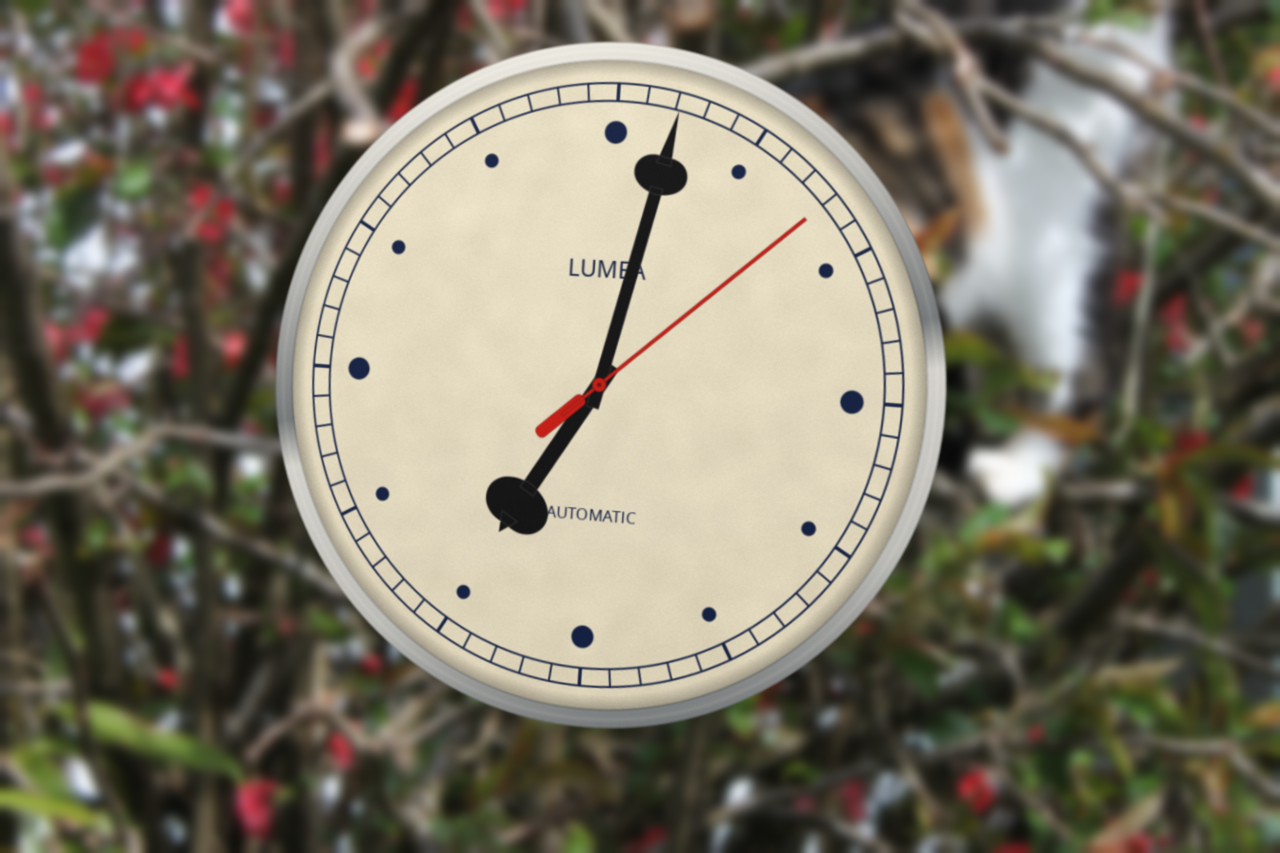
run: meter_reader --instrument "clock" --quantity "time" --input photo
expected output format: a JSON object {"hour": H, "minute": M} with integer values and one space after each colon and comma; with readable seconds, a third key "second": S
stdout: {"hour": 7, "minute": 2, "second": 8}
